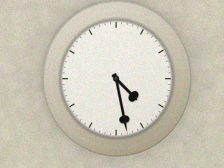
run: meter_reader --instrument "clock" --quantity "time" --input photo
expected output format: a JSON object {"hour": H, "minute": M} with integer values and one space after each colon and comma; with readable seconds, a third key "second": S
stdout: {"hour": 4, "minute": 28}
